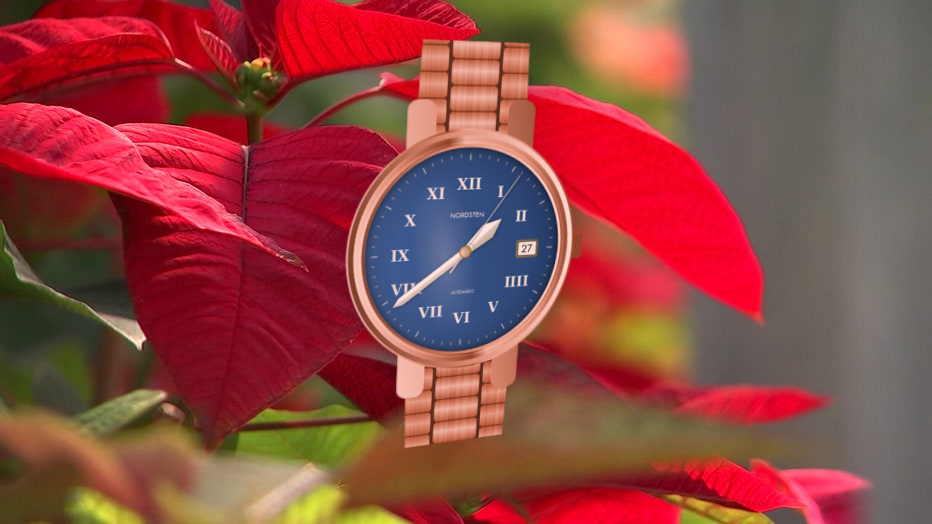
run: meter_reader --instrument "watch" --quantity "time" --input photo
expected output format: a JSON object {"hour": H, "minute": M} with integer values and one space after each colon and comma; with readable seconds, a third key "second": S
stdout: {"hour": 1, "minute": 39, "second": 6}
